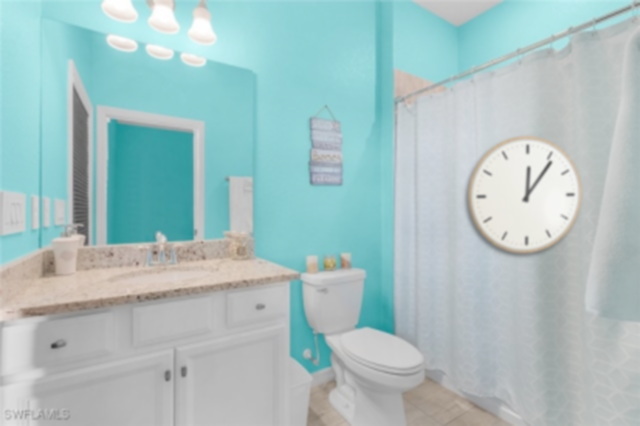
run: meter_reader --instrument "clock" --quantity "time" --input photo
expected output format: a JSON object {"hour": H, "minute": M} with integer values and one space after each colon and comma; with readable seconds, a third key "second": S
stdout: {"hour": 12, "minute": 6}
